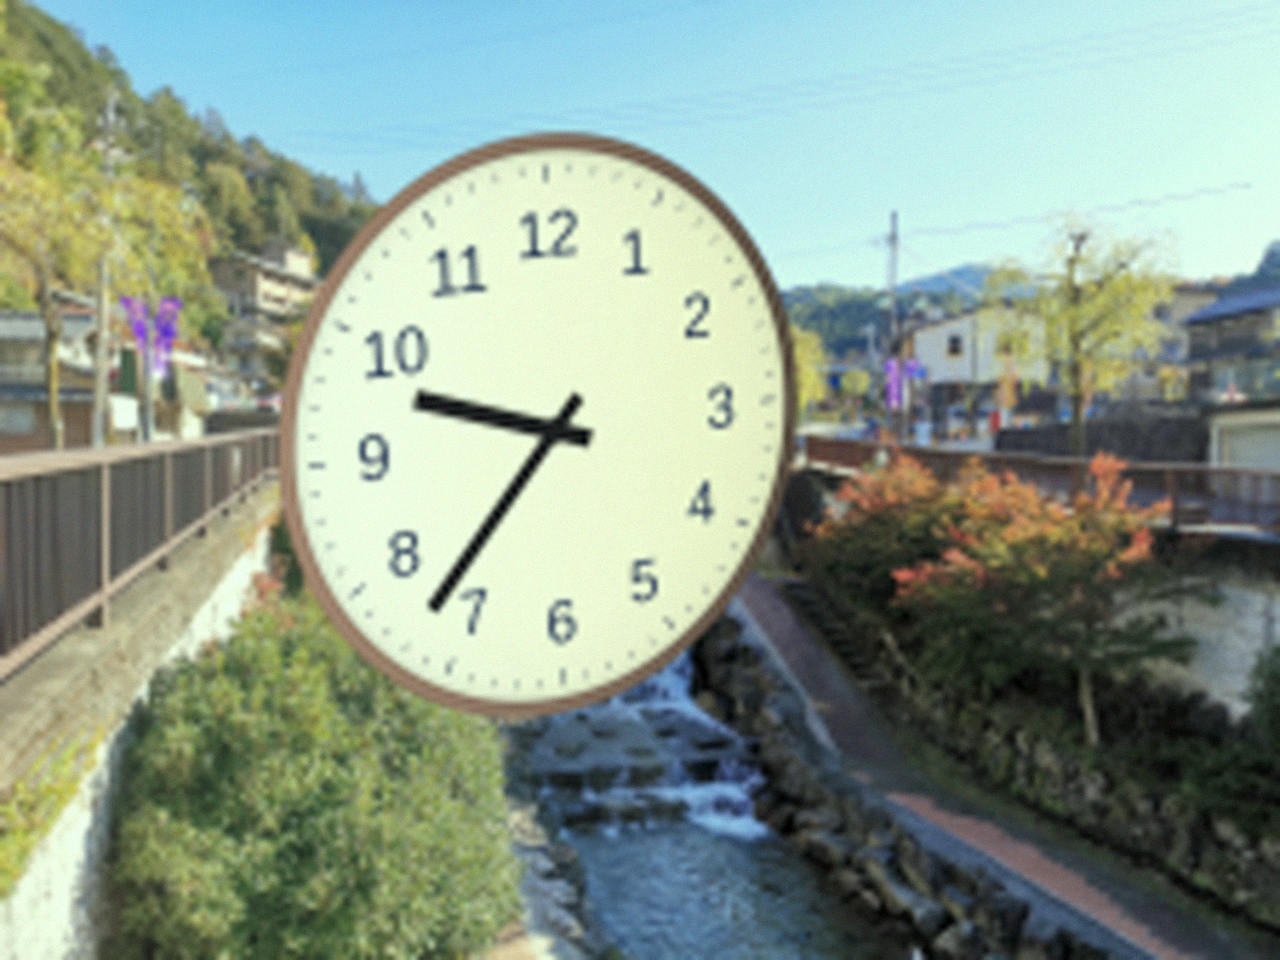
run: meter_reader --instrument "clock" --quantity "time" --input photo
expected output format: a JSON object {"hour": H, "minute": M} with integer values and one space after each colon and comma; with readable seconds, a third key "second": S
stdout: {"hour": 9, "minute": 37}
